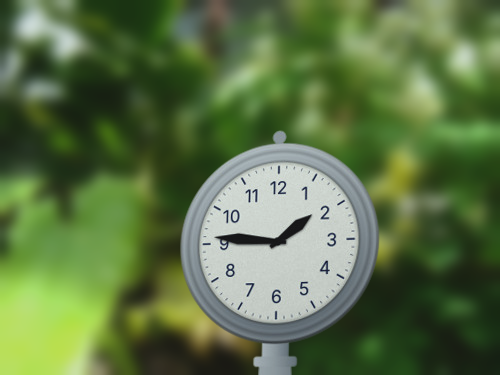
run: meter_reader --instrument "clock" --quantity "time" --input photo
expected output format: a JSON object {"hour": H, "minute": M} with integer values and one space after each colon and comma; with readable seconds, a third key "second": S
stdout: {"hour": 1, "minute": 46}
